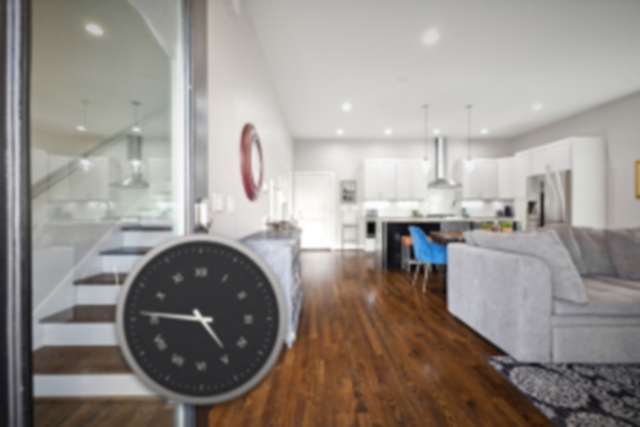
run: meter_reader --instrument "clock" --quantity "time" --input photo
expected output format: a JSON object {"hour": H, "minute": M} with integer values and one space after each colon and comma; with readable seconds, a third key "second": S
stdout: {"hour": 4, "minute": 46}
